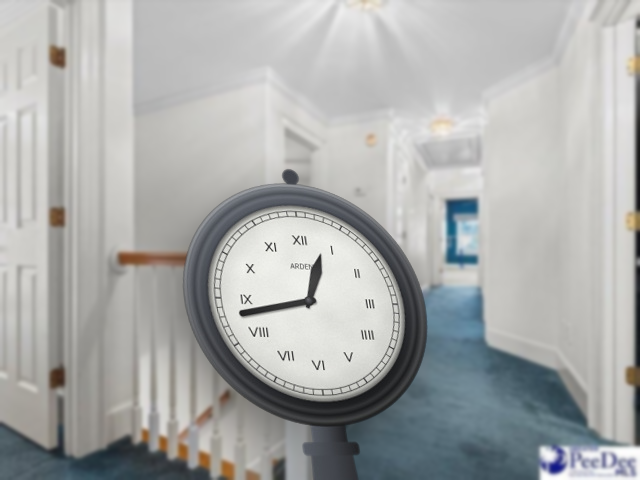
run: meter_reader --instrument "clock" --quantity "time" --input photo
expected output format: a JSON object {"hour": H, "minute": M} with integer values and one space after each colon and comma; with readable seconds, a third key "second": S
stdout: {"hour": 12, "minute": 43}
